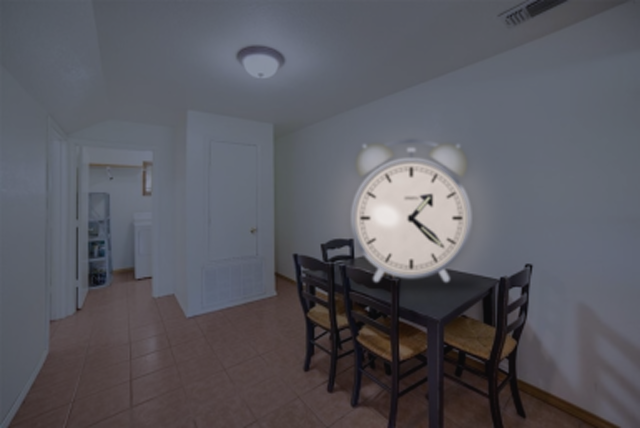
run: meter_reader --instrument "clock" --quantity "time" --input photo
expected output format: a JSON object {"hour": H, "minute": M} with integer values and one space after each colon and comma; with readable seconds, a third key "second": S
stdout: {"hour": 1, "minute": 22}
